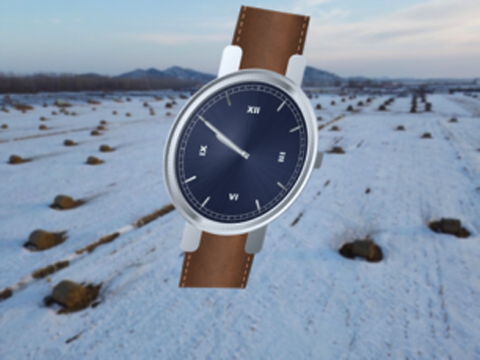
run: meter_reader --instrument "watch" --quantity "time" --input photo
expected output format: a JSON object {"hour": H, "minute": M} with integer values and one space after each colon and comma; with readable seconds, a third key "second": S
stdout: {"hour": 9, "minute": 50}
